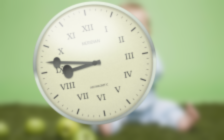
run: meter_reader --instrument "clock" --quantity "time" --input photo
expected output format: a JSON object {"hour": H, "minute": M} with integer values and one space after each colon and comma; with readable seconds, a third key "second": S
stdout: {"hour": 8, "minute": 47}
